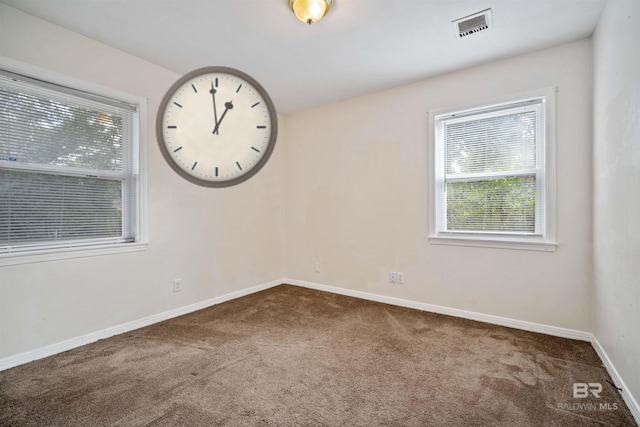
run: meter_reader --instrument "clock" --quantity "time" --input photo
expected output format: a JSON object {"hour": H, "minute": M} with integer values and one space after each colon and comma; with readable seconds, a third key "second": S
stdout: {"hour": 12, "minute": 59}
